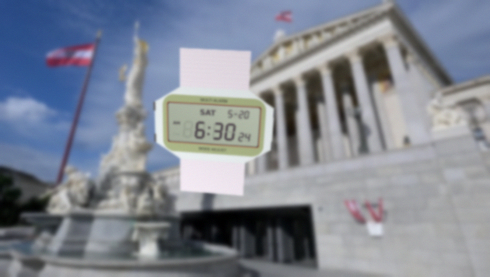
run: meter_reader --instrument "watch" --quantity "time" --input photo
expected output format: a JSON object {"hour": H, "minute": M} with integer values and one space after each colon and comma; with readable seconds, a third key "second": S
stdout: {"hour": 6, "minute": 30}
